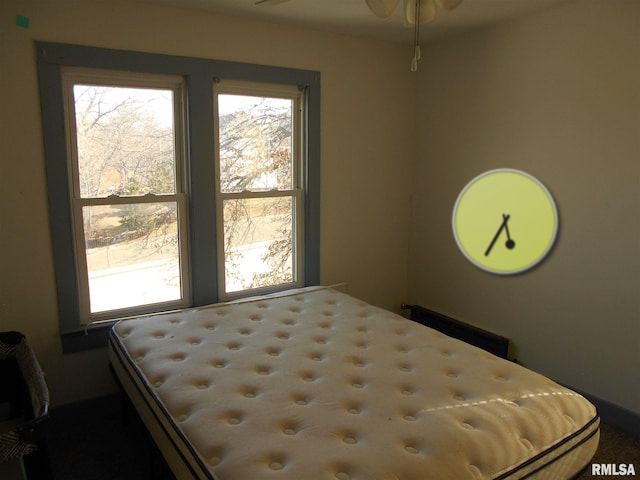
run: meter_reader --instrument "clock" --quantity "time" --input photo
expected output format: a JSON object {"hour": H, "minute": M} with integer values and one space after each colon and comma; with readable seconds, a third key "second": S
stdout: {"hour": 5, "minute": 35}
